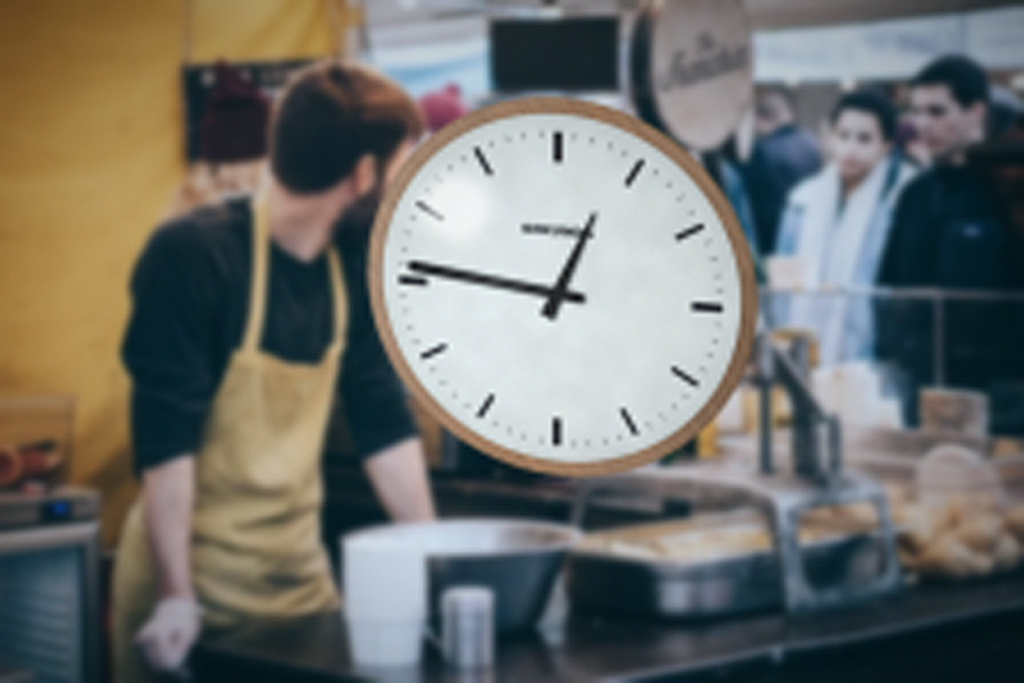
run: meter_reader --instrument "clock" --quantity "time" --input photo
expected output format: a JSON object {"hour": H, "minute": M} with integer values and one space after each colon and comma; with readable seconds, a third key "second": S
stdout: {"hour": 12, "minute": 46}
